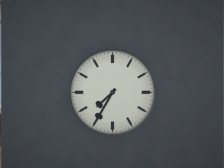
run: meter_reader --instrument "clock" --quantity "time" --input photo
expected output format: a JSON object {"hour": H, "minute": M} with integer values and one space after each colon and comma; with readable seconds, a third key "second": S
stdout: {"hour": 7, "minute": 35}
